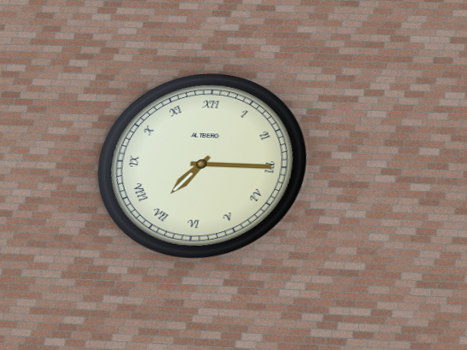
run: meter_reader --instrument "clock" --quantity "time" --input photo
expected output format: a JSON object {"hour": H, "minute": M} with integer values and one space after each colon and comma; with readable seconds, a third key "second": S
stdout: {"hour": 7, "minute": 15}
